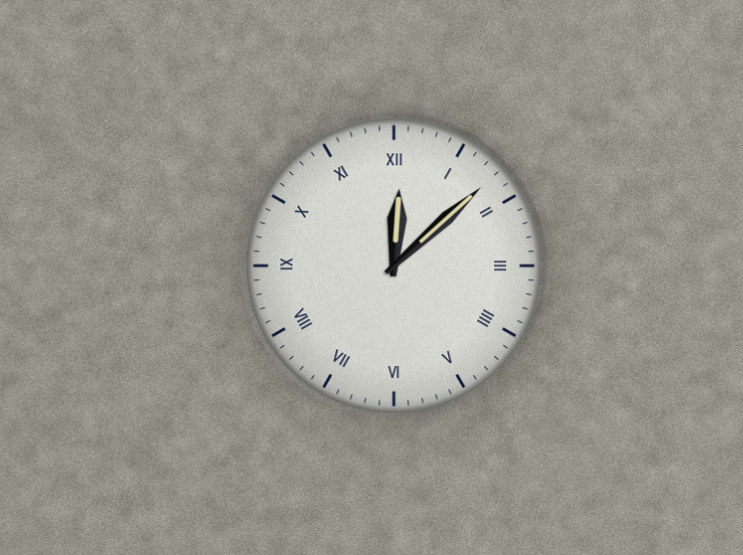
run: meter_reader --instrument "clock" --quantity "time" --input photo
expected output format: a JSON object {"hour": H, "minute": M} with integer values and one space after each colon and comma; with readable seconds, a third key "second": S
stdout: {"hour": 12, "minute": 8}
